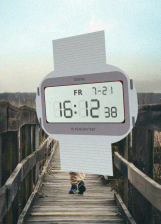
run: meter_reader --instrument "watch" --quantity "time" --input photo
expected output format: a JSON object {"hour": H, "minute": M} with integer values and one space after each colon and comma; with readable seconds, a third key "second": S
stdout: {"hour": 16, "minute": 12, "second": 38}
